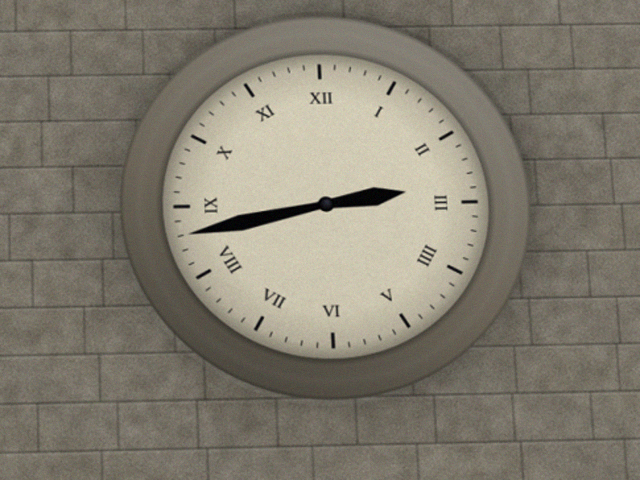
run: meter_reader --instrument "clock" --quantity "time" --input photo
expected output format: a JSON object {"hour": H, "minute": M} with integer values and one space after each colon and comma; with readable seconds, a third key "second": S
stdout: {"hour": 2, "minute": 43}
